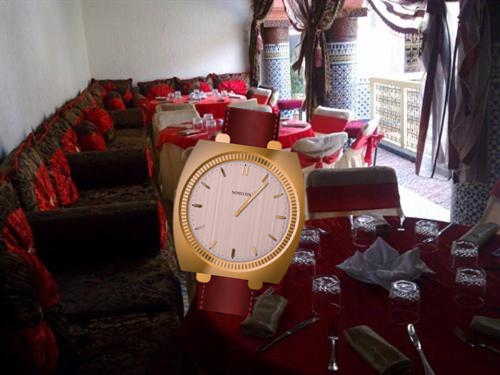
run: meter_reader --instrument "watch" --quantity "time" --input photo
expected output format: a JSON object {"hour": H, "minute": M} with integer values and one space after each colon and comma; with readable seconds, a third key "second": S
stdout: {"hour": 1, "minute": 6}
